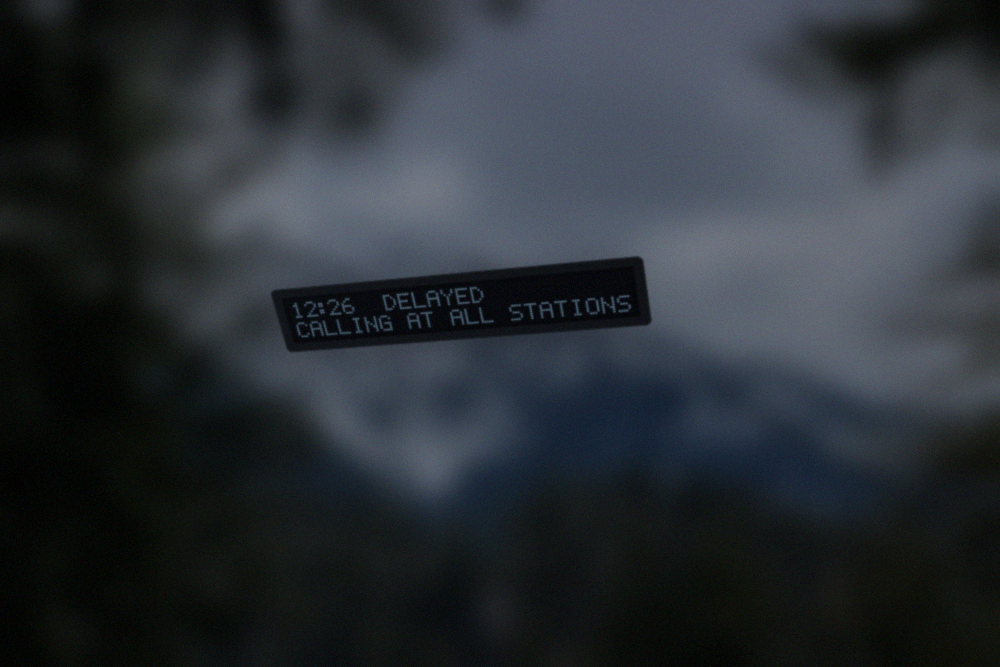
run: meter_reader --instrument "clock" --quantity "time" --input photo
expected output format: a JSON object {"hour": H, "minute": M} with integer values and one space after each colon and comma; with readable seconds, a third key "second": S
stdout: {"hour": 12, "minute": 26}
